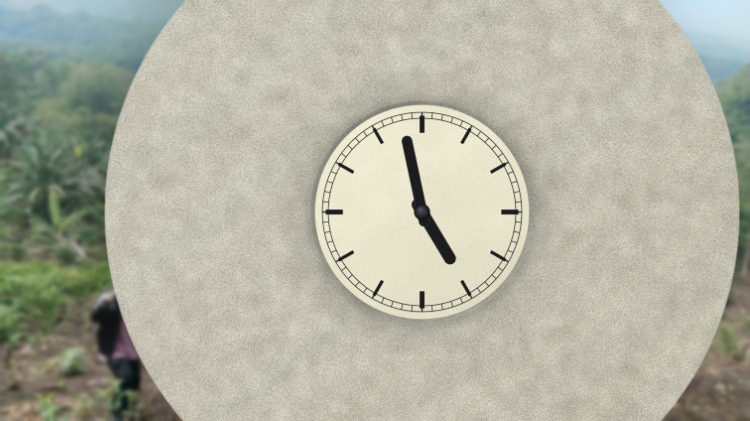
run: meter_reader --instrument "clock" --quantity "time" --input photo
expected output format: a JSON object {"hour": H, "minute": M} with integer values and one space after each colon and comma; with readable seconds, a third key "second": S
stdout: {"hour": 4, "minute": 58}
